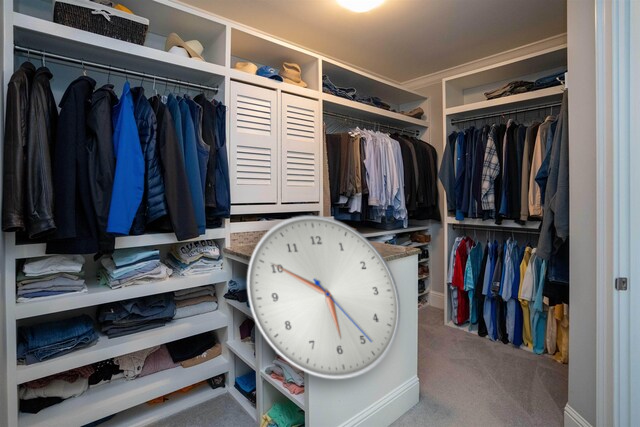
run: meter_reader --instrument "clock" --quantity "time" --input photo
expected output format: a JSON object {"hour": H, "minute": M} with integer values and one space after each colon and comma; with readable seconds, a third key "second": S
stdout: {"hour": 5, "minute": 50, "second": 24}
